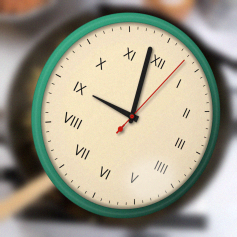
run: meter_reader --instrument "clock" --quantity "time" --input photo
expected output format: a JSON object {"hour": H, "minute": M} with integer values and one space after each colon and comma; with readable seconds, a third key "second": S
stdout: {"hour": 8, "minute": 58, "second": 3}
